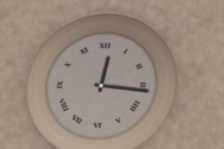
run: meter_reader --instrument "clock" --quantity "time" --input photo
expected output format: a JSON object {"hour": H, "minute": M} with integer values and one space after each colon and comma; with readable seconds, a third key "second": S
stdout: {"hour": 12, "minute": 16}
